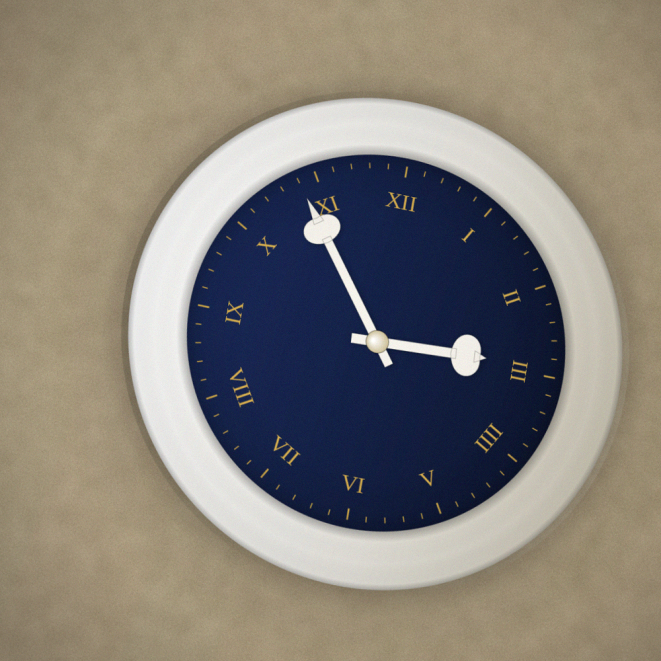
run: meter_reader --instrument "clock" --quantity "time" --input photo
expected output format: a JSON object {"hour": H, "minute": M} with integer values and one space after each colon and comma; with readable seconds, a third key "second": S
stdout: {"hour": 2, "minute": 54}
